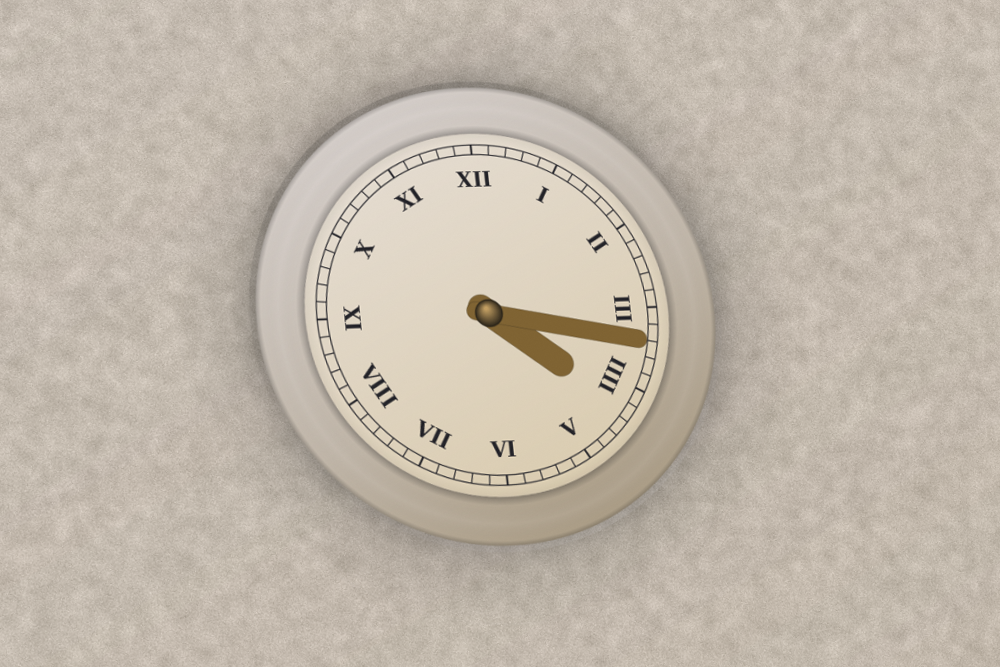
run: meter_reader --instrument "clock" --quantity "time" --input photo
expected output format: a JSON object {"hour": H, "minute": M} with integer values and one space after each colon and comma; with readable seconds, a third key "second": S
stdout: {"hour": 4, "minute": 17}
